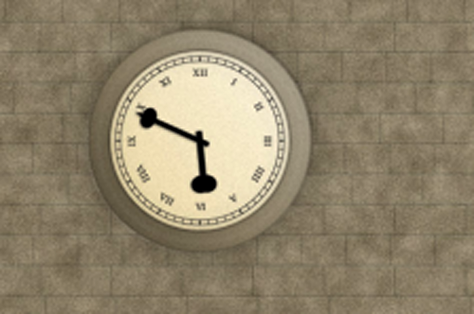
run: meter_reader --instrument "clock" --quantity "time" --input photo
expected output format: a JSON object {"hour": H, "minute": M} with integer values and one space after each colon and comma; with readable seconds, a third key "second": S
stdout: {"hour": 5, "minute": 49}
